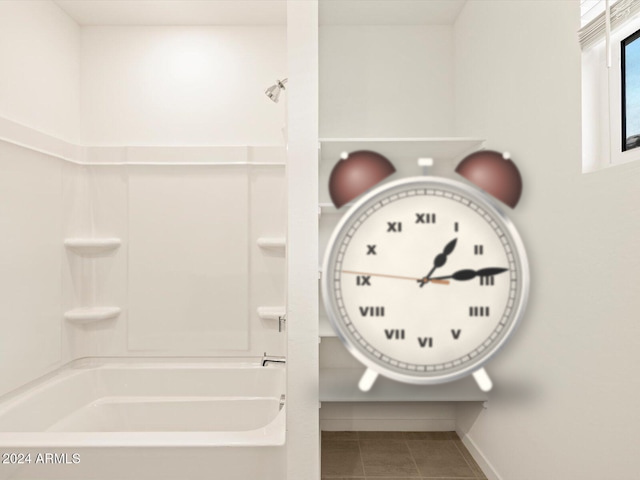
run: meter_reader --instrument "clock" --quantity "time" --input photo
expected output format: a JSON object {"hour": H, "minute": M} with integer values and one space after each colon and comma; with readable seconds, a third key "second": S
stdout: {"hour": 1, "minute": 13, "second": 46}
